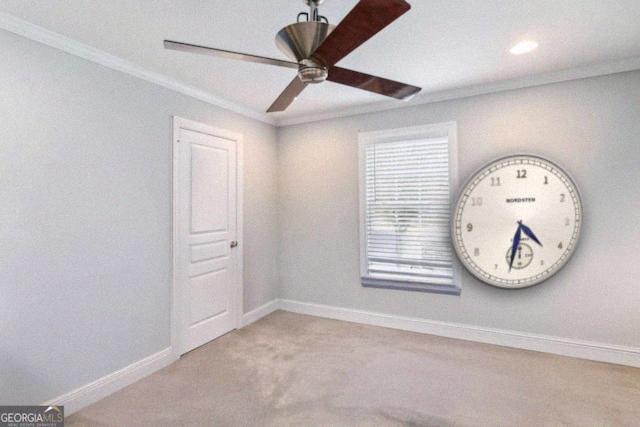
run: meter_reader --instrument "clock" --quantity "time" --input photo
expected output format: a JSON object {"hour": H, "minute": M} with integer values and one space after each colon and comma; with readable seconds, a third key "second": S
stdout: {"hour": 4, "minute": 32}
